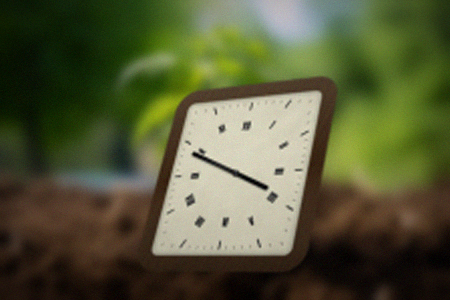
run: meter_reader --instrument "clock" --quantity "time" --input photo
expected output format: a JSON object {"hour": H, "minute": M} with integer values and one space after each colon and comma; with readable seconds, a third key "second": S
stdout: {"hour": 3, "minute": 49}
